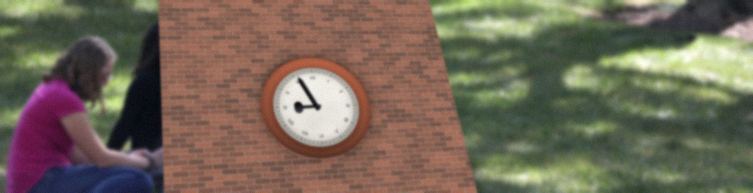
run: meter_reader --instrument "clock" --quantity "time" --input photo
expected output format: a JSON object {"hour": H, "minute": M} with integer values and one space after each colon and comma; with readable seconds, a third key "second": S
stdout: {"hour": 8, "minute": 56}
